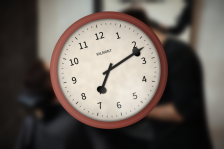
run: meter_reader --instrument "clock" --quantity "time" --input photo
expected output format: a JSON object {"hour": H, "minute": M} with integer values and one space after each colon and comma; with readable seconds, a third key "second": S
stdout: {"hour": 7, "minute": 12}
